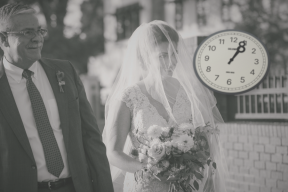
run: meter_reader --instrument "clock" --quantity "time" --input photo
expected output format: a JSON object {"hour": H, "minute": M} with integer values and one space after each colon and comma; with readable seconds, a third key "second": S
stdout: {"hour": 1, "minute": 4}
